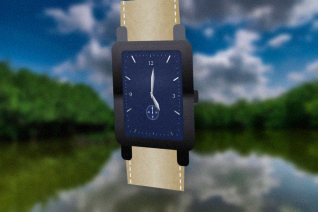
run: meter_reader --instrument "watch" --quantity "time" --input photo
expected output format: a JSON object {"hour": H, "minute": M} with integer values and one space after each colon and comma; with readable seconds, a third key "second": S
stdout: {"hour": 5, "minute": 1}
